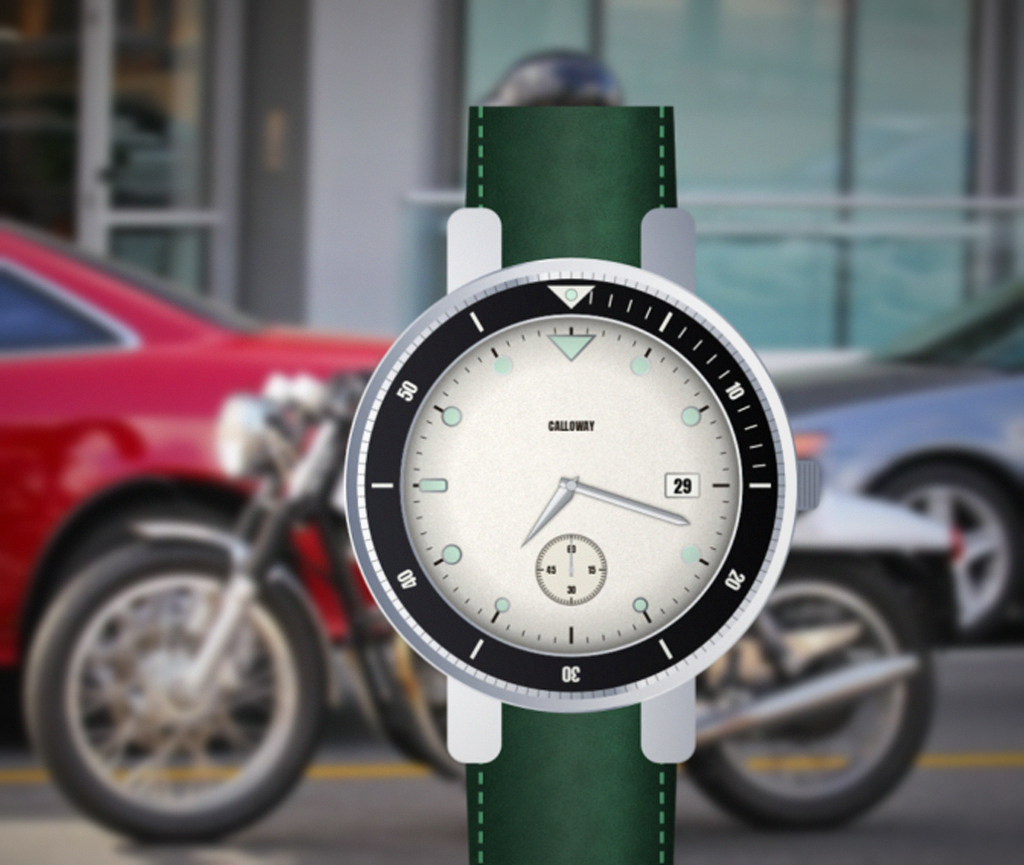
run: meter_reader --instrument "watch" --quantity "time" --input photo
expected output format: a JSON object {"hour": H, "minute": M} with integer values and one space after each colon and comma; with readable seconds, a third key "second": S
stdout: {"hour": 7, "minute": 18}
